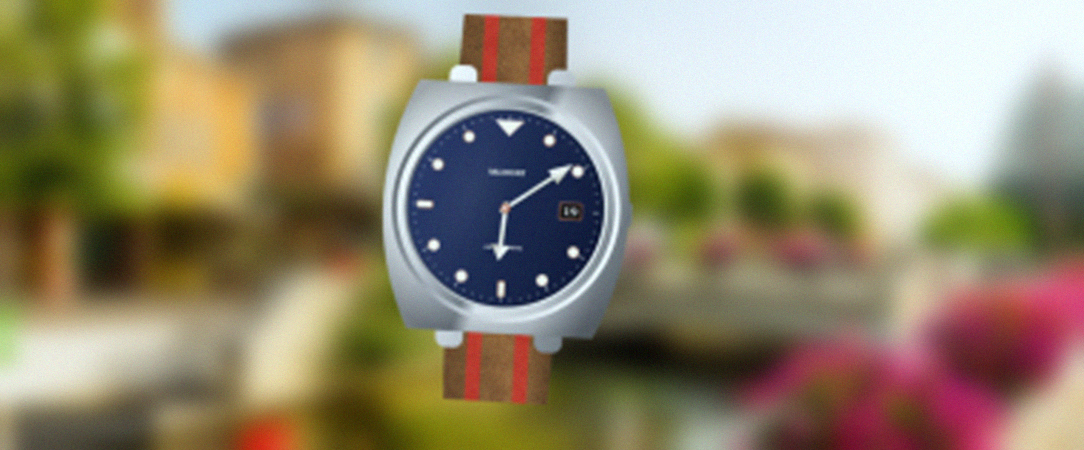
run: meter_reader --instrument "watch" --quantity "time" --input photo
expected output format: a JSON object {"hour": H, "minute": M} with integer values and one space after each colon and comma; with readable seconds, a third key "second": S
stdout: {"hour": 6, "minute": 9}
